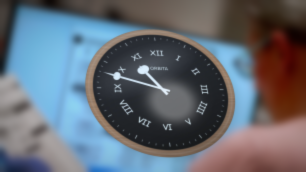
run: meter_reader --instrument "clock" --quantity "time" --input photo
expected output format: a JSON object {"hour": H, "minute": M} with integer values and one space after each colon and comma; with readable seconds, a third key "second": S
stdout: {"hour": 10, "minute": 48}
